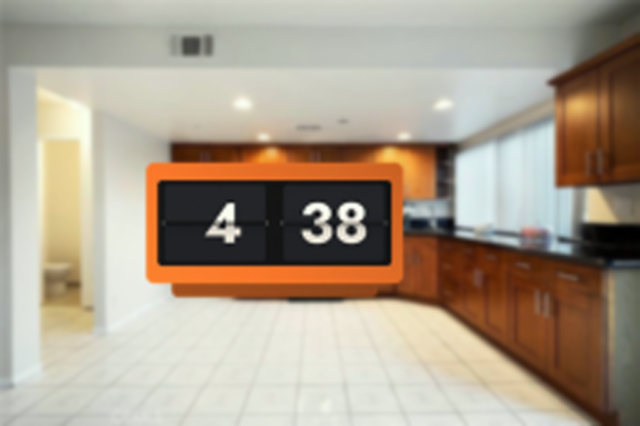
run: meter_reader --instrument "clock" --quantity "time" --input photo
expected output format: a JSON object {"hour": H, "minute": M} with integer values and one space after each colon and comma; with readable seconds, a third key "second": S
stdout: {"hour": 4, "minute": 38}
